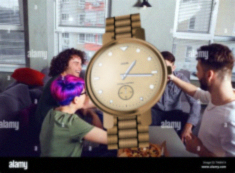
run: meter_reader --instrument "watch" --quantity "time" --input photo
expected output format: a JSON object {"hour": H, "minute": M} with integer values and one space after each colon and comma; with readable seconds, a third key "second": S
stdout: {"hour": 1, "minute": 16}
